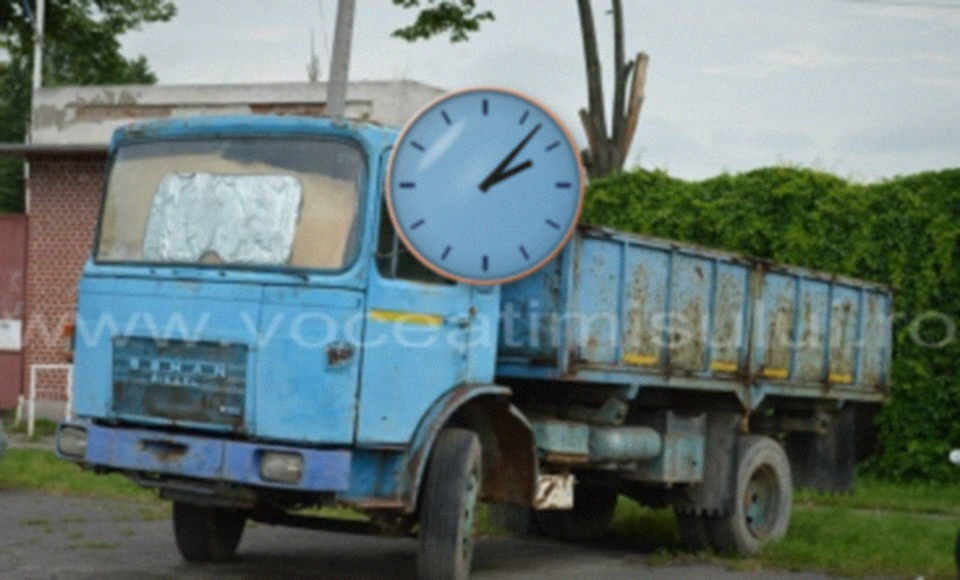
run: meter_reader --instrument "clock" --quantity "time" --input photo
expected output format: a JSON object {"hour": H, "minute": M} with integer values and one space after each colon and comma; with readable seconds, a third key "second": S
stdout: {"hour": 2, "minute": 7}
